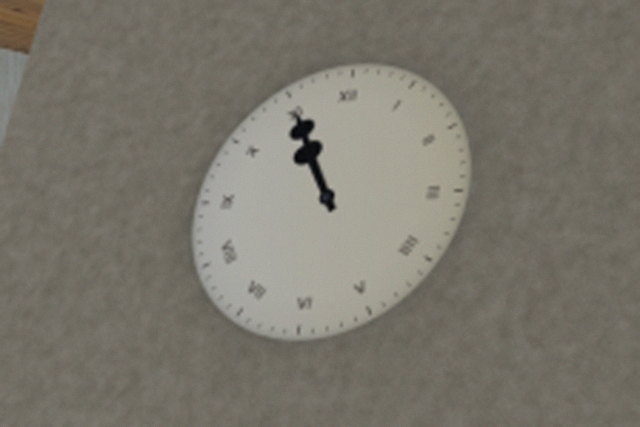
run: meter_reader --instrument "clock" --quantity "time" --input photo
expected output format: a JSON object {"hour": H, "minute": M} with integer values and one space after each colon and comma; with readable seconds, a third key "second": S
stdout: {"hour": 10, "minute": 55}
